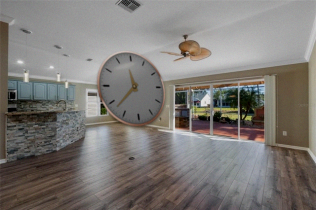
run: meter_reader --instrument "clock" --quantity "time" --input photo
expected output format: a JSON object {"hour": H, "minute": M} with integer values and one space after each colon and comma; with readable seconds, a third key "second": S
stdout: {"hour": 11, "minute": 38}
